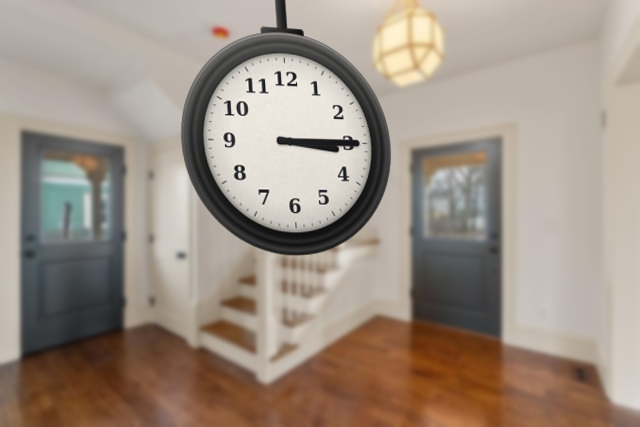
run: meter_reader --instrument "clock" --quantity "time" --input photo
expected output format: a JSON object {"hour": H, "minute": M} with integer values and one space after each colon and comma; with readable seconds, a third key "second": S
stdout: {"hour": 3, "minute": 15}
